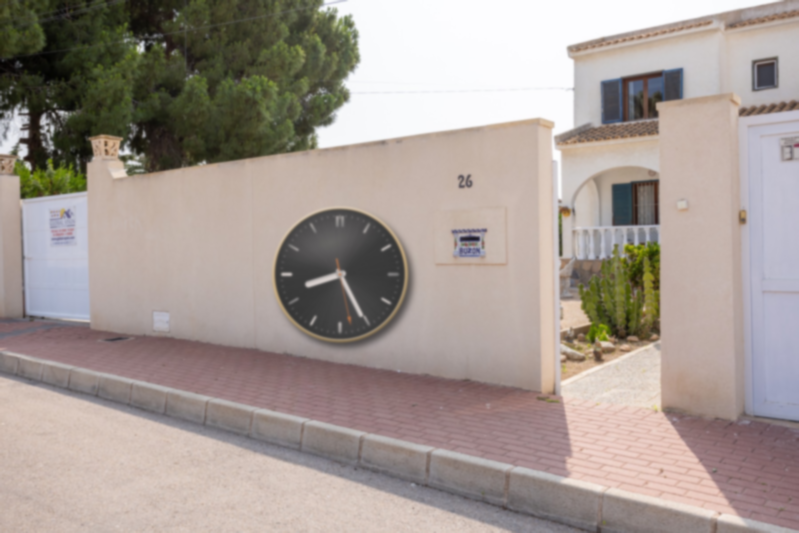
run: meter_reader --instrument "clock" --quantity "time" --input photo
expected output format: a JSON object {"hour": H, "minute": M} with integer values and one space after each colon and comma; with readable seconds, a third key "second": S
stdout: {"hour": 8, "minute": 25, "second": 28}
